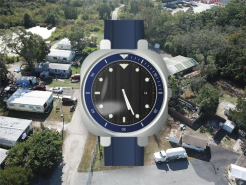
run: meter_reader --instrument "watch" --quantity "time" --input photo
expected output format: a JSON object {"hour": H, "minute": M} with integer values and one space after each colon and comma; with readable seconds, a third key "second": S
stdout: {"hour": 5, "minute": 26}
